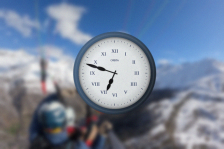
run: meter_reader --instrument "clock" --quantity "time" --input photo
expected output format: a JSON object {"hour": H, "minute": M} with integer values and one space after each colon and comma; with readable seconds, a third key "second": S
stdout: {"hour": 6, "minute": 48}
